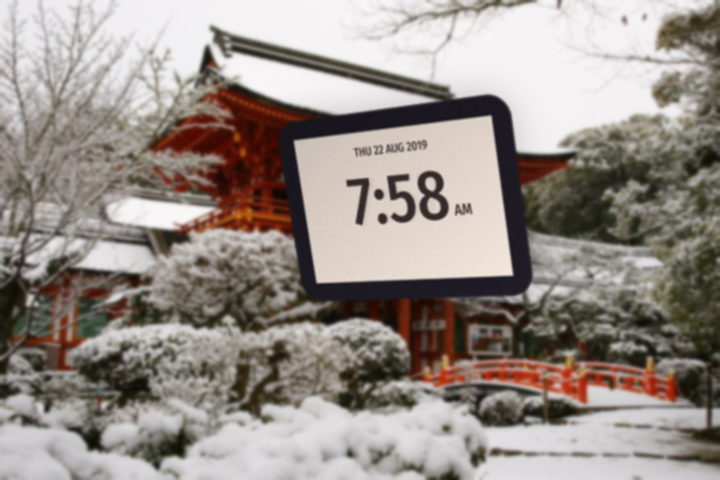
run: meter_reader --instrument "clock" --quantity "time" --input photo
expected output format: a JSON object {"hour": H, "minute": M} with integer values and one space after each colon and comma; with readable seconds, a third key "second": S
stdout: {"hour": 7, "minute": 58}
